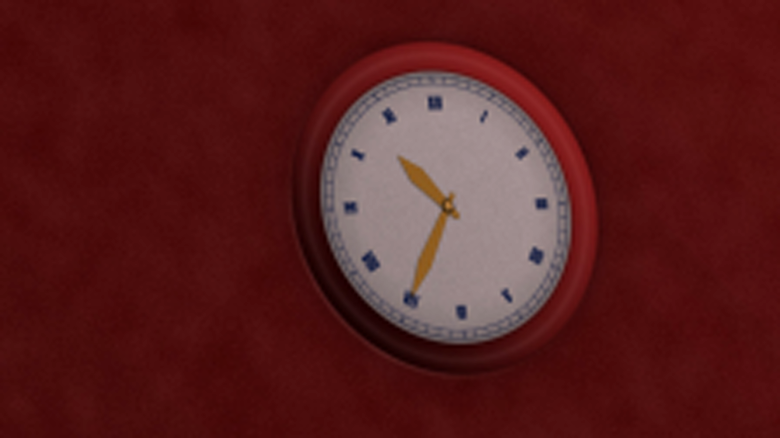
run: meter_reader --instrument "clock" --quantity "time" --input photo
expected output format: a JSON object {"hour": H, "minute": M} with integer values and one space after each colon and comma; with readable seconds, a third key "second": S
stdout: {"hour": 10, "minute": 35}
